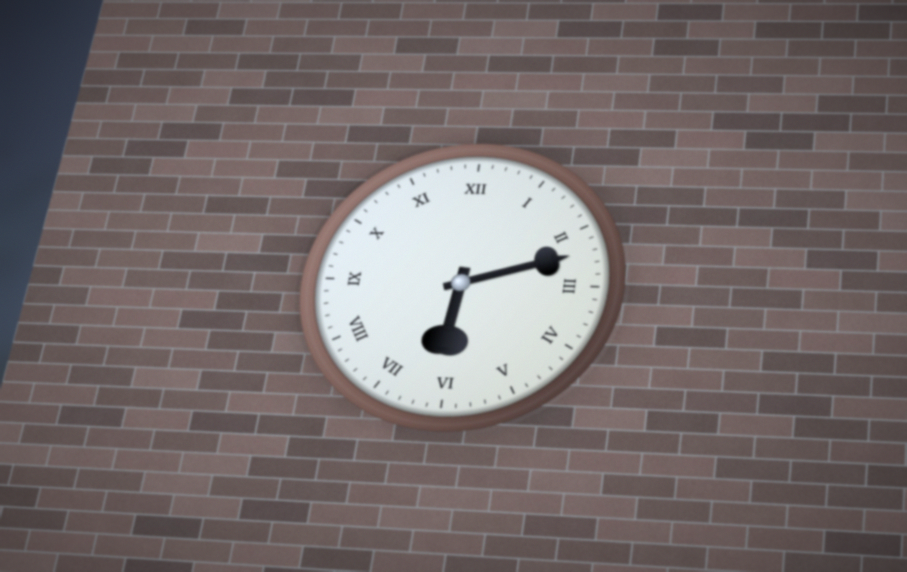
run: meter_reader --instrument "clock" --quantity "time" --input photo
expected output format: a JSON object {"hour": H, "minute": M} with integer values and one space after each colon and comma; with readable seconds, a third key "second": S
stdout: {"hour": 6, "minute": 12}
